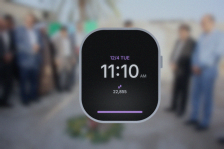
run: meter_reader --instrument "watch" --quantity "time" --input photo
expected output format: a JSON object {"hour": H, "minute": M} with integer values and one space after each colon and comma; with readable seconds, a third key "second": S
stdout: {"hour": 11, "minute": 10}
